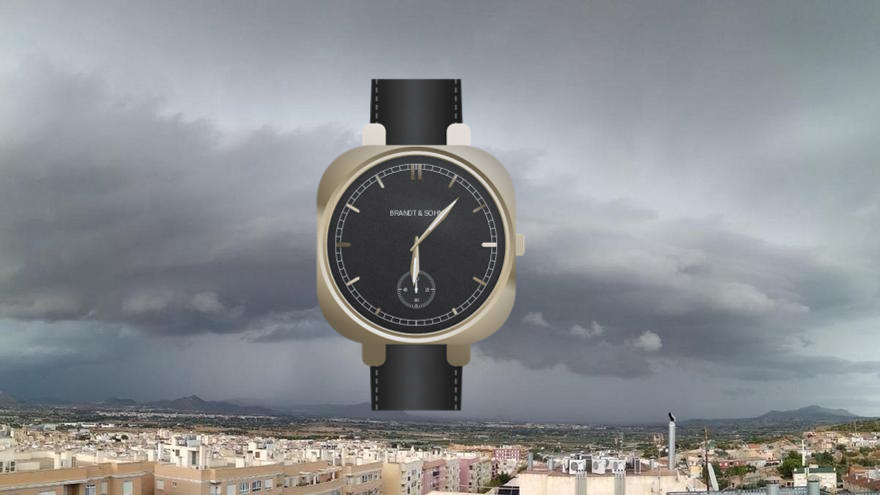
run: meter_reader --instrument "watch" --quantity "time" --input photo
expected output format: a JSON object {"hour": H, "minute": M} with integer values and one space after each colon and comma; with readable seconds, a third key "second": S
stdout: {"hour": 6, "minute": 7}
